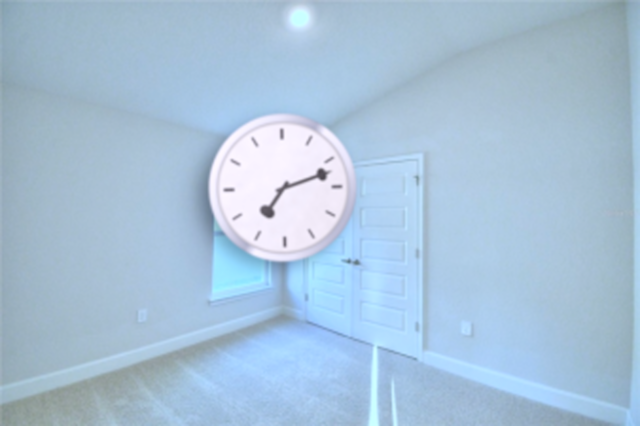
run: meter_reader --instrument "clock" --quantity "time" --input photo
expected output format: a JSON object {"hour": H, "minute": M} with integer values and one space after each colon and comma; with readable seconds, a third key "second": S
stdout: {"hour": 7, "minute": 12}
